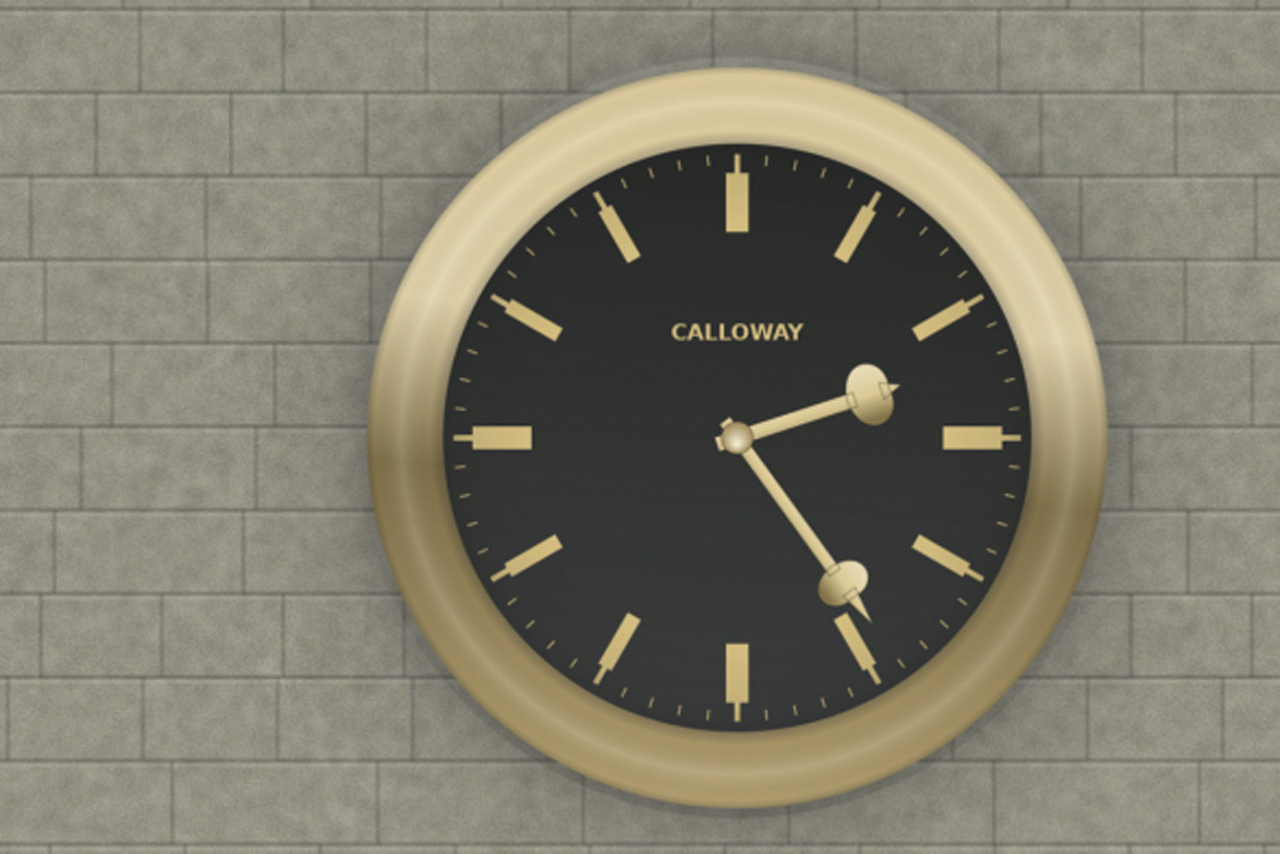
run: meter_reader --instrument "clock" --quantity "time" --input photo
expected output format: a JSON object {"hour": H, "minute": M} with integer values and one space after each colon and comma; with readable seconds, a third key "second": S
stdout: {"hour": 2, "minute": 24}
